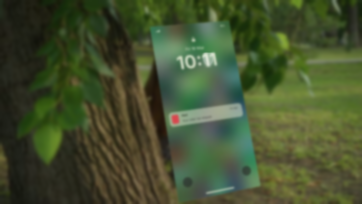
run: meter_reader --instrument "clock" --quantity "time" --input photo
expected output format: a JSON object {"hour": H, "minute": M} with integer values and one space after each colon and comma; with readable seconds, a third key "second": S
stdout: {"hour": 10, "minute": 11}
